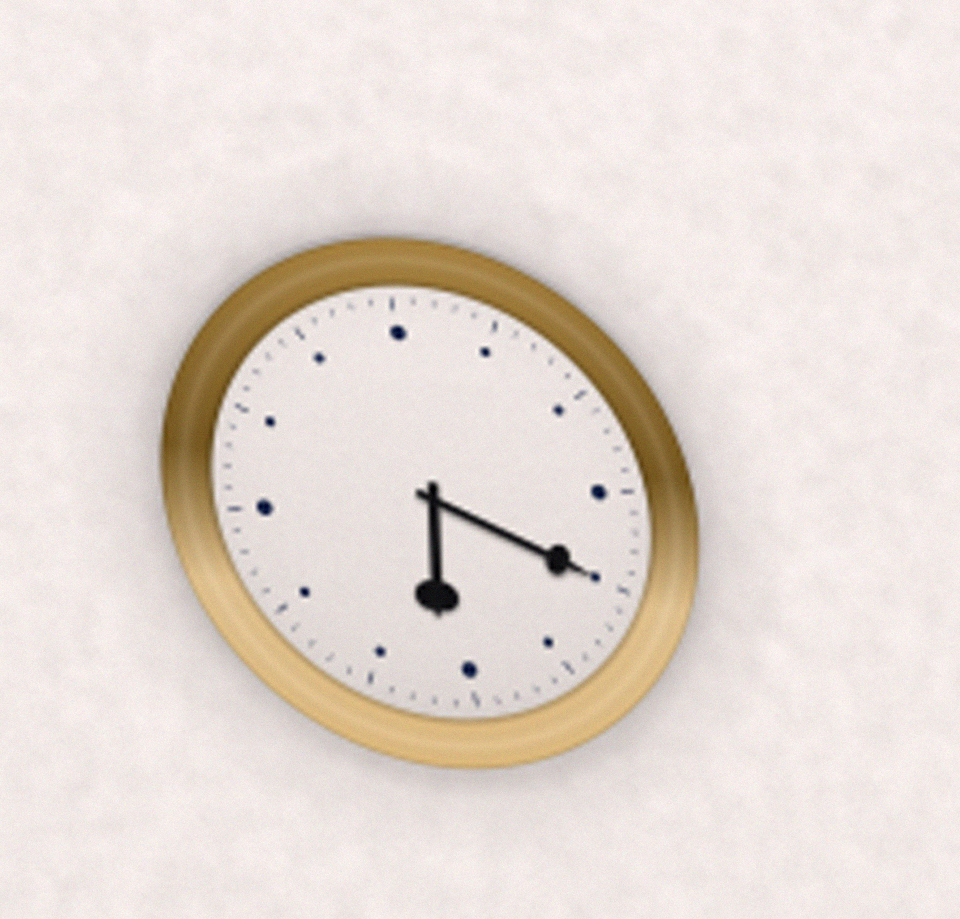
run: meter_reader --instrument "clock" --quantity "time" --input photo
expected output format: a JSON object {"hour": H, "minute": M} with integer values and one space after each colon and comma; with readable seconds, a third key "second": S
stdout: {"hour": 6, "minute": 20}
